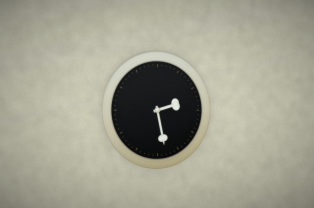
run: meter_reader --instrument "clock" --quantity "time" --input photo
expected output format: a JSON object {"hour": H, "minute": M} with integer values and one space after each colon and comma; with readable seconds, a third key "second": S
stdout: {"hour": 2, "minute": 28}
